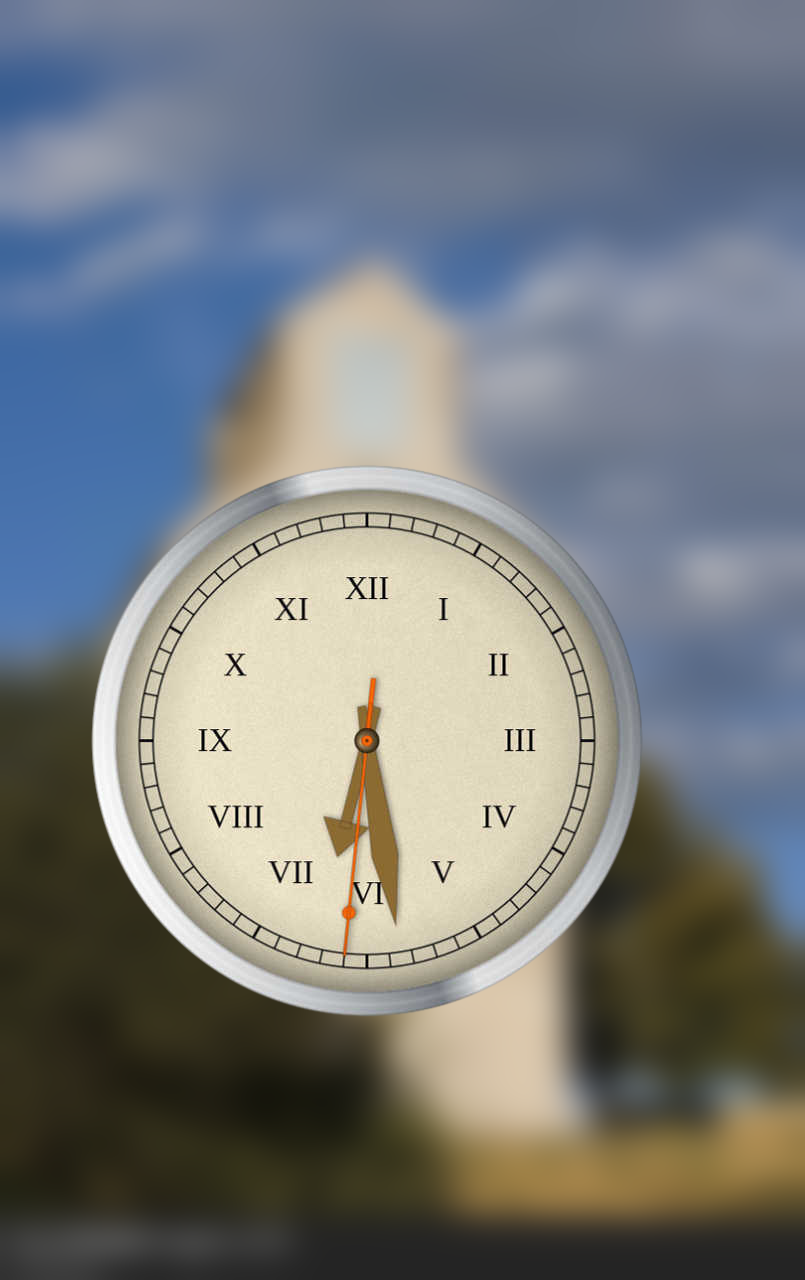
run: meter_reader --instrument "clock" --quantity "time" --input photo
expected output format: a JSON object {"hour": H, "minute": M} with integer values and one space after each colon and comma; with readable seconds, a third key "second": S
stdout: {"hour": 6, "minute": 28, "second": 31}
